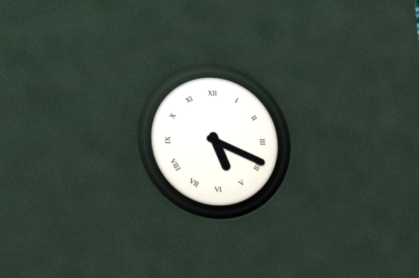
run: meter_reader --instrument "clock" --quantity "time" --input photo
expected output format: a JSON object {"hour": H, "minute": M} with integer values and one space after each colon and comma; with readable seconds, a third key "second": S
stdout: {"hour": 5, "minute": 19}
